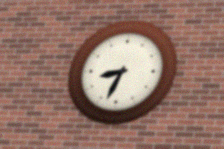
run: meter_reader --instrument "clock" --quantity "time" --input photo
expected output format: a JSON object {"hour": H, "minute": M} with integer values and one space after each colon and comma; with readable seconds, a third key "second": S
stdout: {"hour": 8, "minute": 33}
